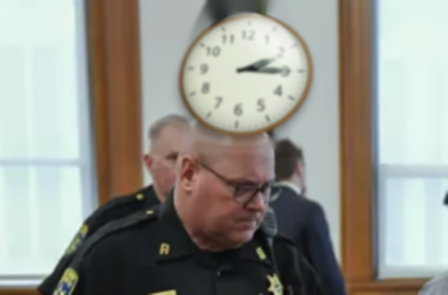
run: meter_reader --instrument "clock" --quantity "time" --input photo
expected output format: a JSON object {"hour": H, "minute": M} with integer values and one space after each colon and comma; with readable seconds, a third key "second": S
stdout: {"hour": 2, "minute": 15}
